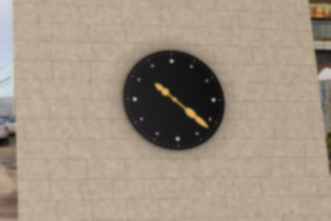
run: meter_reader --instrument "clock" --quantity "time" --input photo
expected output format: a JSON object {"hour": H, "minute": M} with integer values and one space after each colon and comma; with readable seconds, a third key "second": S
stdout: {"hour": 10, "minute": 22}
